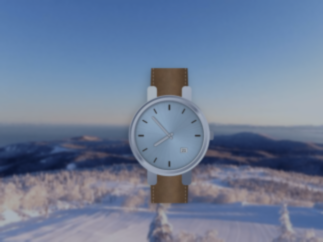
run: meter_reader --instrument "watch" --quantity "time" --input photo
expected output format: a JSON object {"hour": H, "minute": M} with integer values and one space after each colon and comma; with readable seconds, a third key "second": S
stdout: {"hour": 7, "minute": 53}
